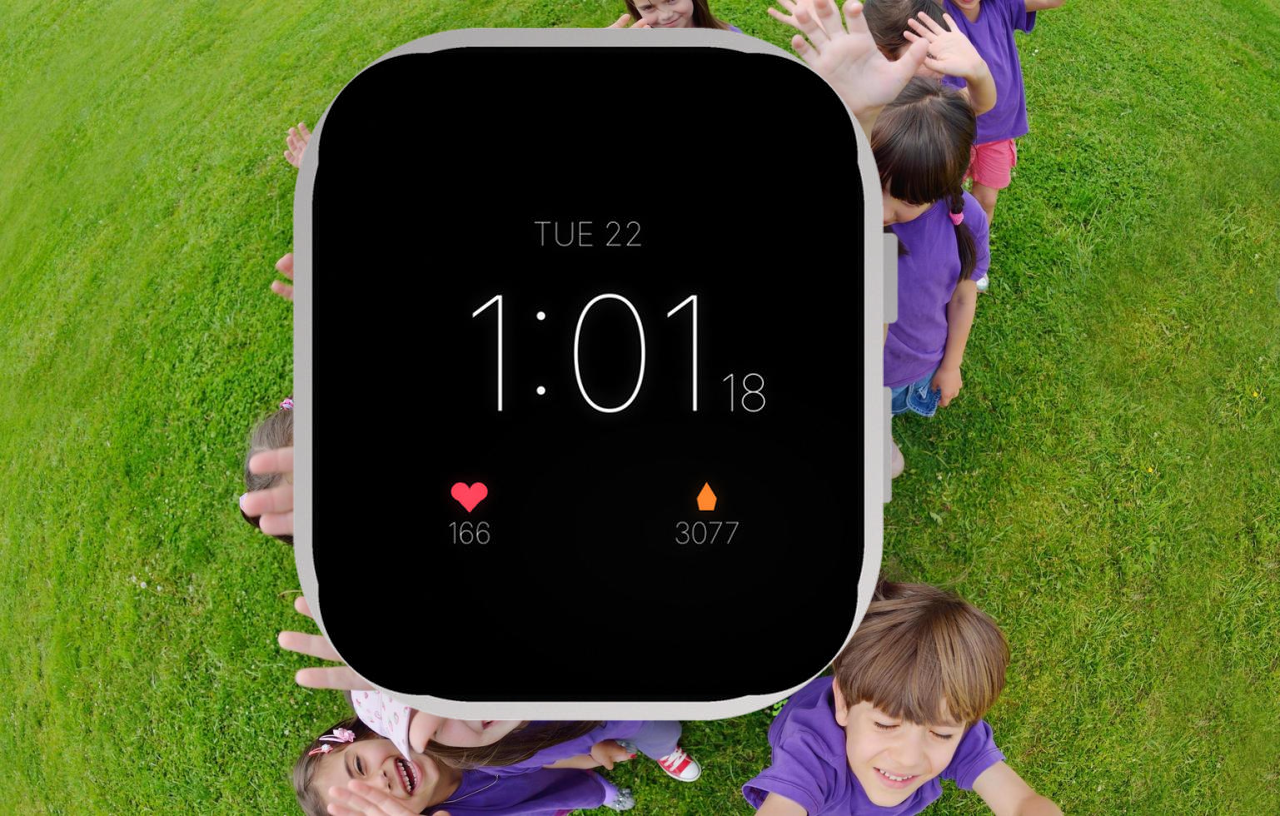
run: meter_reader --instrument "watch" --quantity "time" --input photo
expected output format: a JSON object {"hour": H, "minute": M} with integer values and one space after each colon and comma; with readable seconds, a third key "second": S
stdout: {"hour": 1, "minute": 1, "second": 18}
